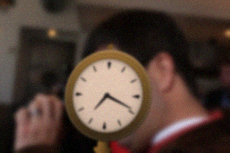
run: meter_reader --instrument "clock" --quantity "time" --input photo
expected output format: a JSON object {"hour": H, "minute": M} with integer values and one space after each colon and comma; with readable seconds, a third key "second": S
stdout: {"hour": 7, "minute": 19}
